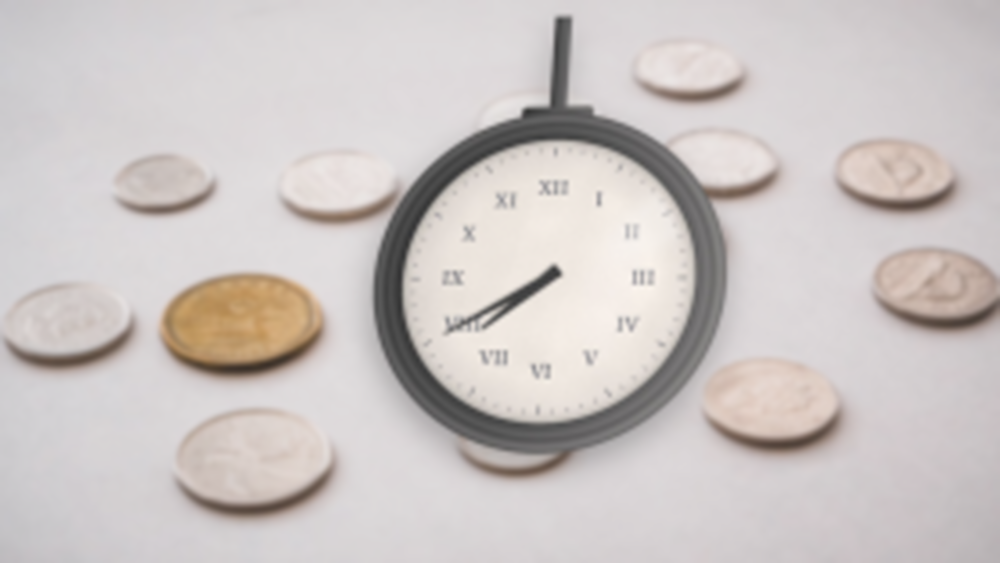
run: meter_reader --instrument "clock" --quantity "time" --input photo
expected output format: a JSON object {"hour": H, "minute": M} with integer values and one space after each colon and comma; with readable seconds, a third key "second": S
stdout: {"hour": 7, "minute": 40}
